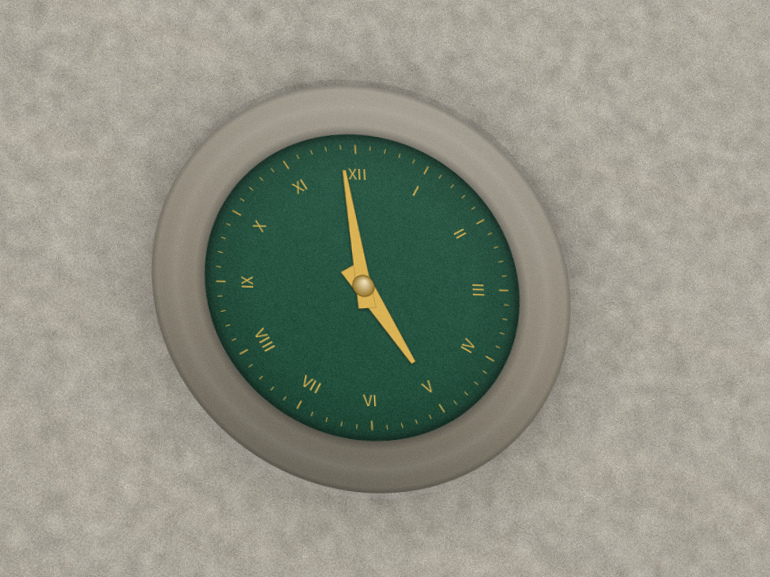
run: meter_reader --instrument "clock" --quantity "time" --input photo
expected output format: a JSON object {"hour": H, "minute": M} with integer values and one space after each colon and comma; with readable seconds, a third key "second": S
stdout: {"hour": 4, "minute": 59}
